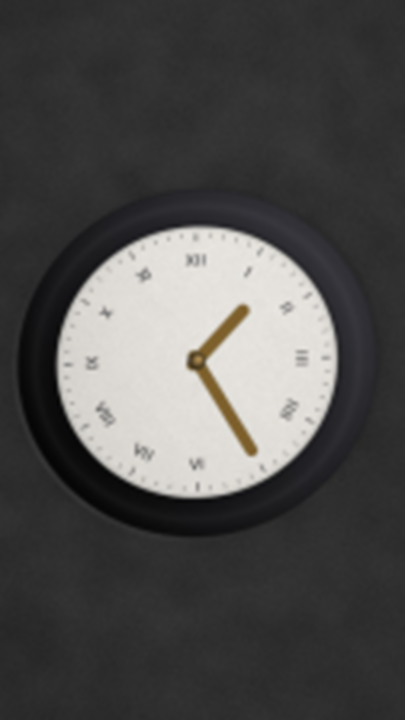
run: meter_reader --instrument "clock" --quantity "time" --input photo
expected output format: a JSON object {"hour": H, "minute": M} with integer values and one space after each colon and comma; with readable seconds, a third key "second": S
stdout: {"hour": 1, "minute": 25}
